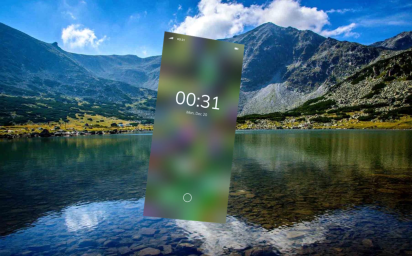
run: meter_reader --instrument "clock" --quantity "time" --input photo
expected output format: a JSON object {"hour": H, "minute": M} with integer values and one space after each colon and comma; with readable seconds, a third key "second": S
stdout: {"hour": 0, "minute": 31}
